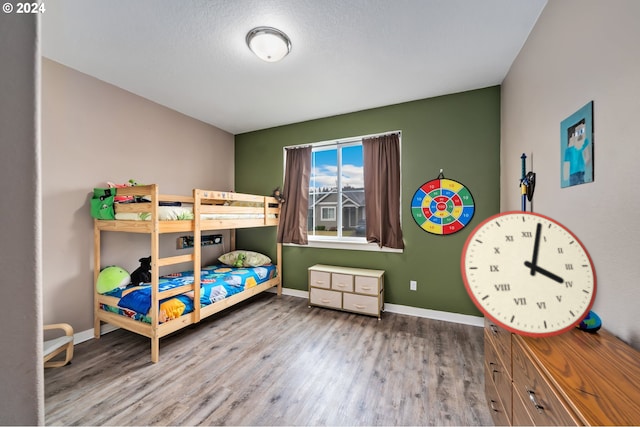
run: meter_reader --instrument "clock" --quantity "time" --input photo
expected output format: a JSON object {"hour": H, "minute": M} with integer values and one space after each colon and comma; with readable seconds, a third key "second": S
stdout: {"hour": 4, "minute": 3}
